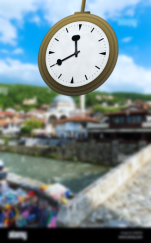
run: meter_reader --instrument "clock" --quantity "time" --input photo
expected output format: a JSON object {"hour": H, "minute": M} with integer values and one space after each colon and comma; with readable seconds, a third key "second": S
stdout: {"hour": 11, "minute": 40}
